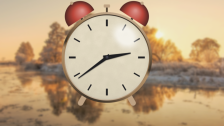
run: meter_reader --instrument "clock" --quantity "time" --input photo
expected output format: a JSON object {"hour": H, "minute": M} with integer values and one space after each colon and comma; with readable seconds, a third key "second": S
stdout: {"hour": 2, "minute": 39}
